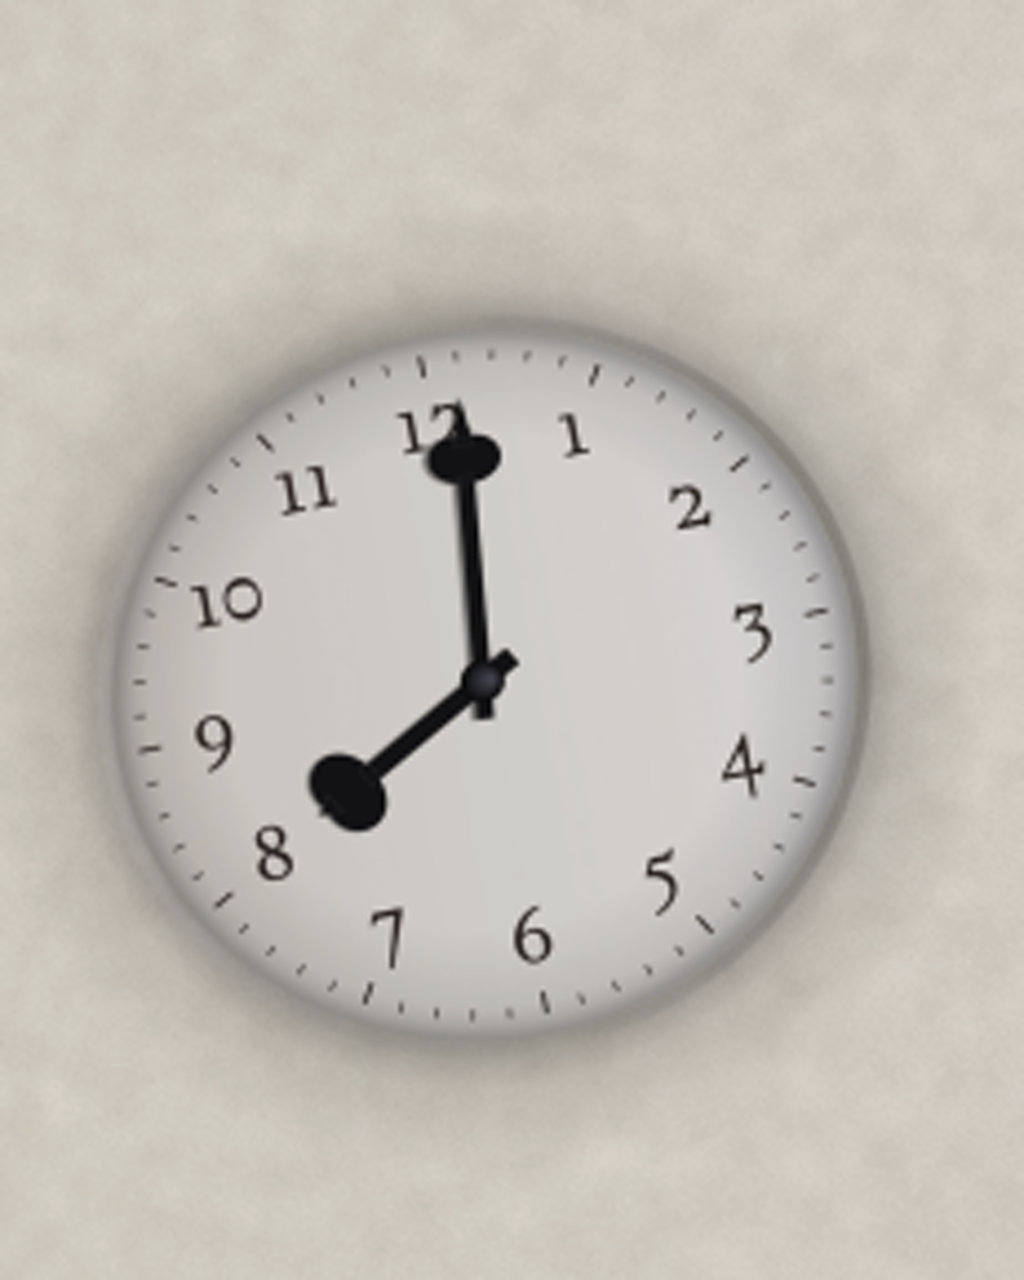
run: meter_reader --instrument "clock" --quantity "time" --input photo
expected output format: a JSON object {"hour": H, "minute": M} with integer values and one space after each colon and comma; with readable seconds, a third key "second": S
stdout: {"hour": 8, "minute": 1}
